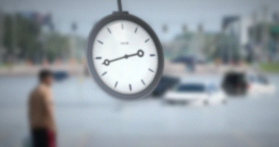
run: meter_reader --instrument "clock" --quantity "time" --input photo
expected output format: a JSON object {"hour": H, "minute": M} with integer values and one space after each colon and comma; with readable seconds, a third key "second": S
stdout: {"hour": 2, "minute": 43}
